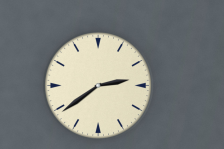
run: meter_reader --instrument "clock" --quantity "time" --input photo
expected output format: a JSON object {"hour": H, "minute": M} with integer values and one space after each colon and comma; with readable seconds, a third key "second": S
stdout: {"hour": 2, "minute": 39}
